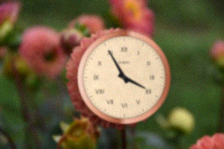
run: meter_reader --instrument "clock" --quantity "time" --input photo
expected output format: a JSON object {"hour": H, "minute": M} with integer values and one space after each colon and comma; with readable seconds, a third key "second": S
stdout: {"hour": 3, "minute": 55}
